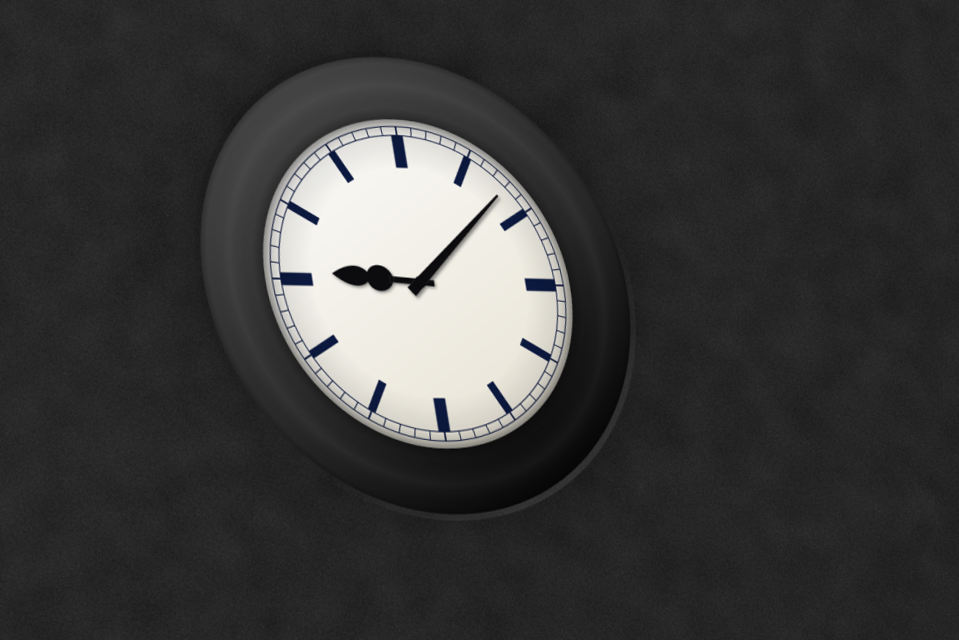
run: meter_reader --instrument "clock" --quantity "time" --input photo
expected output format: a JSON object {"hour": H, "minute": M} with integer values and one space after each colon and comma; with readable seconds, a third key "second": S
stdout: {"hour": 9, "minute": 8}
